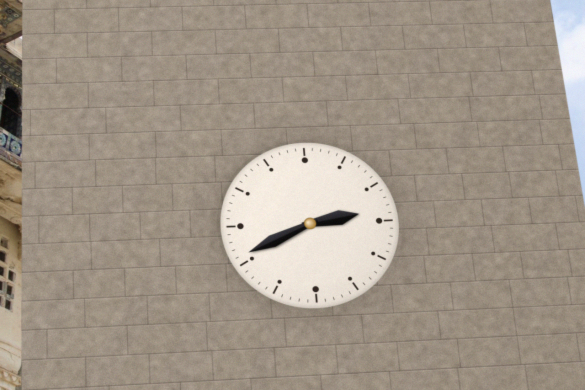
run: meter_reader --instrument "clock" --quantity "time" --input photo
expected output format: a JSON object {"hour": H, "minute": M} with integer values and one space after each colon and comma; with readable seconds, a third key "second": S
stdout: {"hour": 2, "minute": 41}
